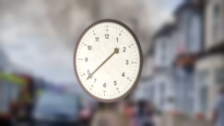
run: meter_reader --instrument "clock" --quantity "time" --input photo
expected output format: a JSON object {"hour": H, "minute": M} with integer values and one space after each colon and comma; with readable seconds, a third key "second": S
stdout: {"hour": 1, "minute": 38}
